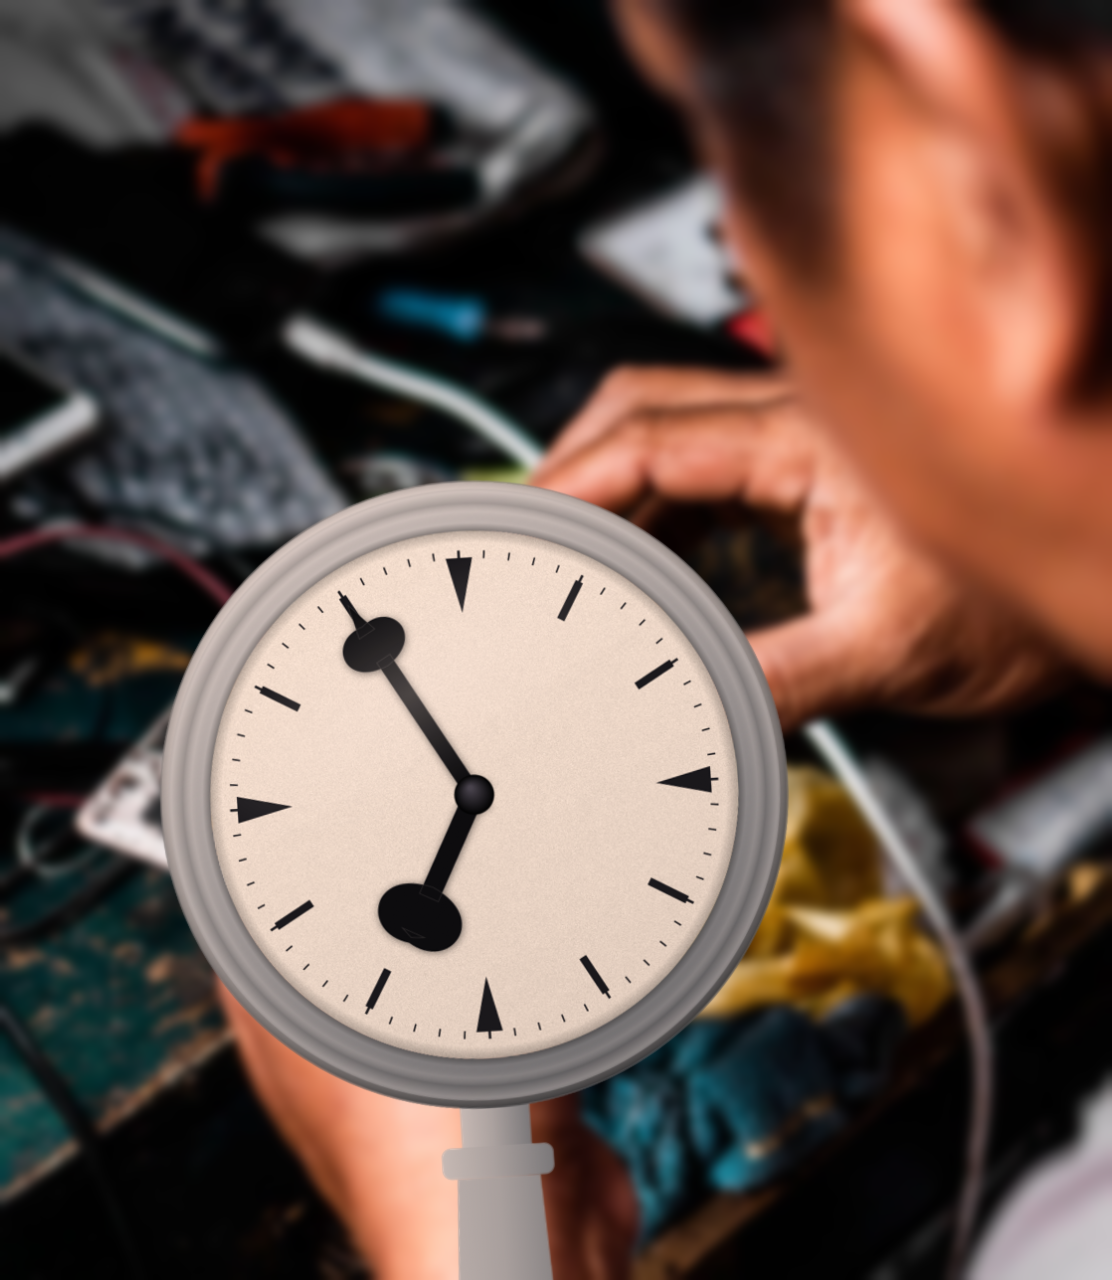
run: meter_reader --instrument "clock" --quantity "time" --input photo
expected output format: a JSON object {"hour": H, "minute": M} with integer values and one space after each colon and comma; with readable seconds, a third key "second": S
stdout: {"hour": 6, "minute": 55}
